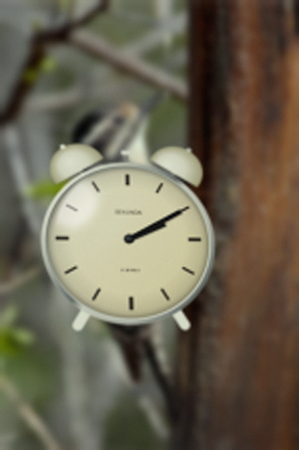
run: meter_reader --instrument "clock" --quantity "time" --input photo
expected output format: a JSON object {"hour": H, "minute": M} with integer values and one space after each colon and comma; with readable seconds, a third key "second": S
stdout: {"hour": 2, "minute": 10}
